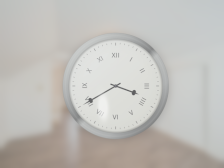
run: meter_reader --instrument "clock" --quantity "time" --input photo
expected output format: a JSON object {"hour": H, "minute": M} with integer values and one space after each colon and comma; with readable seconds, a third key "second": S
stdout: {"hour": 3, "minute": 40}
